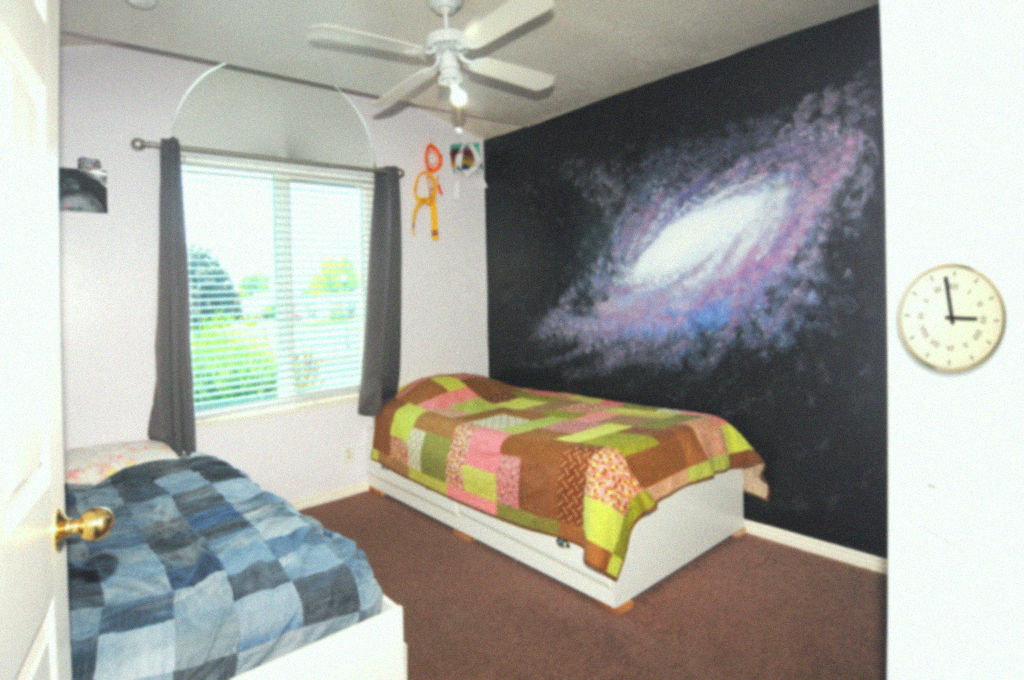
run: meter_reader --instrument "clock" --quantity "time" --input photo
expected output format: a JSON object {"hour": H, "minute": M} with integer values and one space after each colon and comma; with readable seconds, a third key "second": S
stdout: {"hour": 2, "minute": 58}
